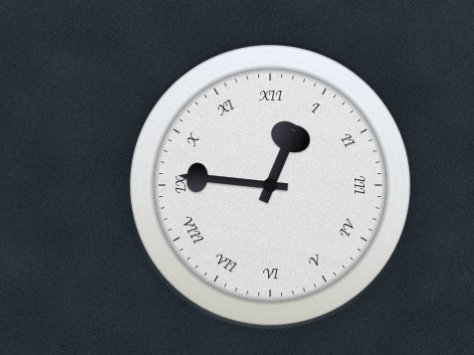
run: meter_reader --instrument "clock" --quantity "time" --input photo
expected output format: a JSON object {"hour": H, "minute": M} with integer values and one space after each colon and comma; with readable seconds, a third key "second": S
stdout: {"hour": 12, "minute": 46}
